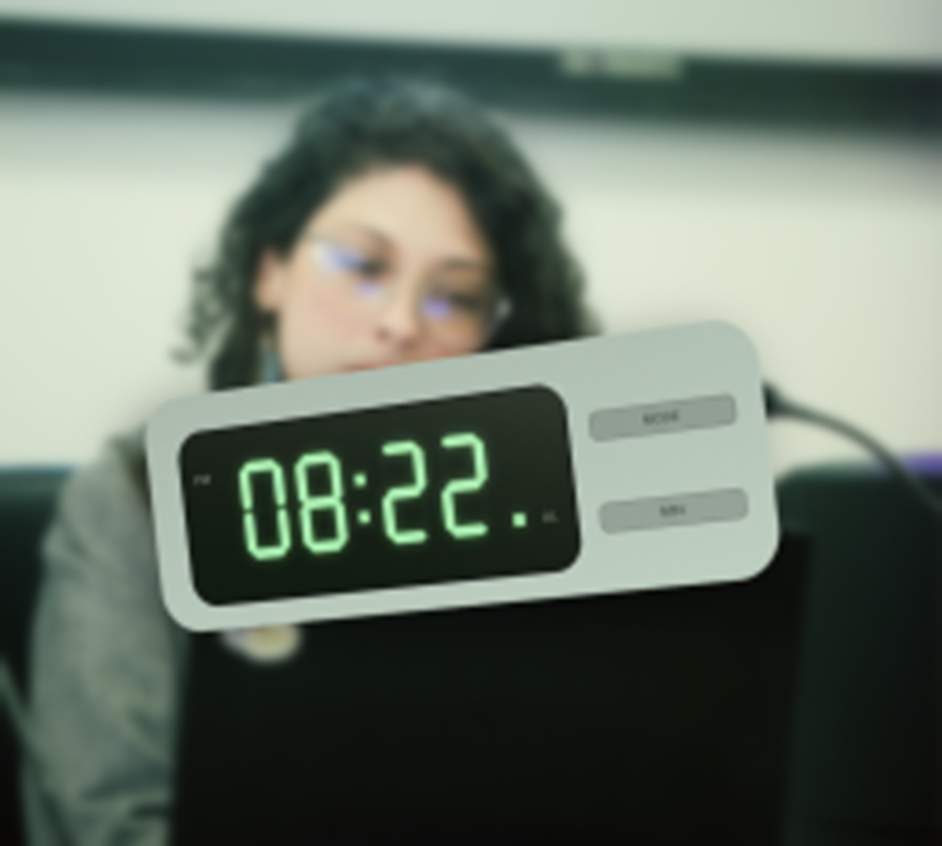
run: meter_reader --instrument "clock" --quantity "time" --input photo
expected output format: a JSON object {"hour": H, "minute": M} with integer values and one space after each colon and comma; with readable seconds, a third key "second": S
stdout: {"hour": 8, "minute": 22}
